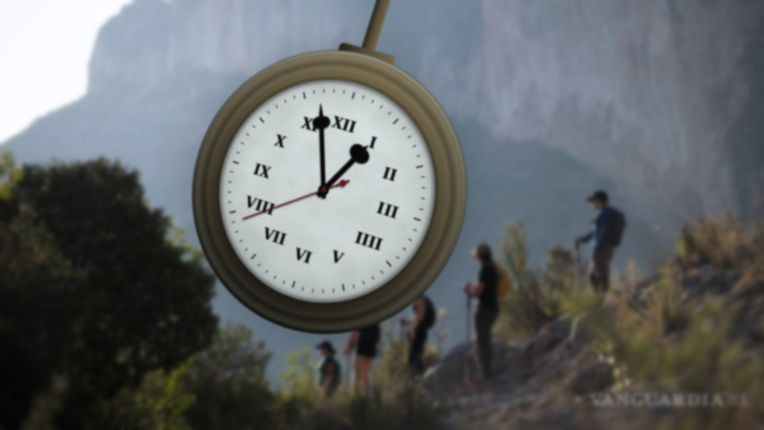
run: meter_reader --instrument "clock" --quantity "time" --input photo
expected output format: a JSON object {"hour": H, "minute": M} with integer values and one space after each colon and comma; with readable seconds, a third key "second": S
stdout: {"hour": 12, "minute": 56, "second": 39}
